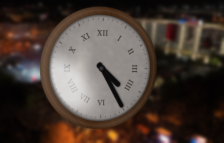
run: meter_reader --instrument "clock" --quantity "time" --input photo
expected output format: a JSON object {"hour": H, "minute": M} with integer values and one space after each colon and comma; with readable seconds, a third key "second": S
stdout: {"hour": 4, "minute": 25}
